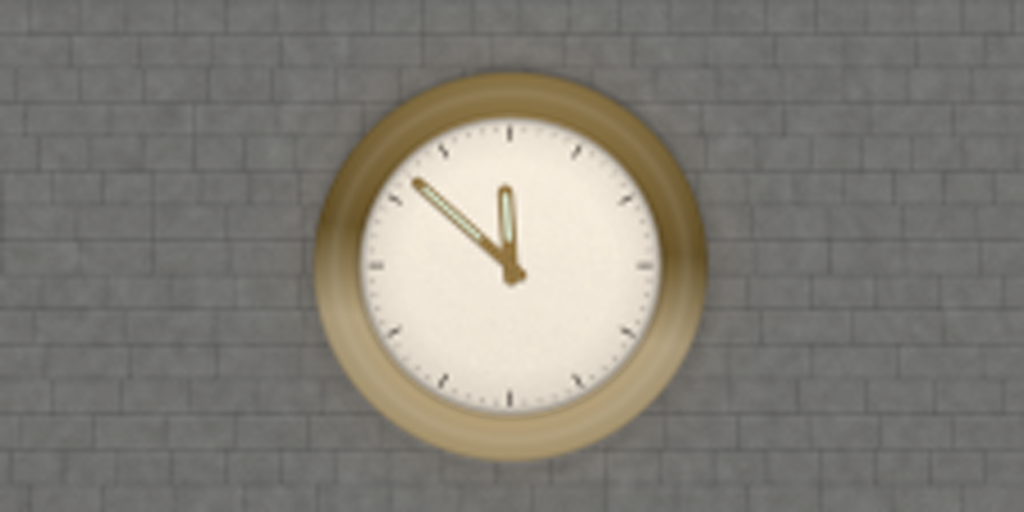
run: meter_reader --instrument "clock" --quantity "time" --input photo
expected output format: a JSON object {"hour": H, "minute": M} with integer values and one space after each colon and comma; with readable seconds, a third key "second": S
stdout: {"hour": 11, "minute": 52}
